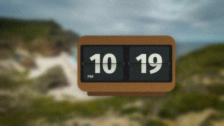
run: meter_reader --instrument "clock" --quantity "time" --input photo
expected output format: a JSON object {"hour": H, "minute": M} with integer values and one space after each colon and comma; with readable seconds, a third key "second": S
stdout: {"hour": 10, "minute": 19}
